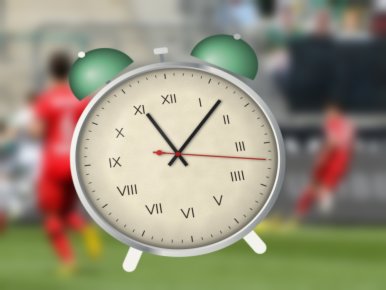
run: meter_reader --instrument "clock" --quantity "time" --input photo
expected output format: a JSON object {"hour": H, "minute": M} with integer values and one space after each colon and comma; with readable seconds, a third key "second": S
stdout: {"hour": 11, "minute": 7, "second": 17}
